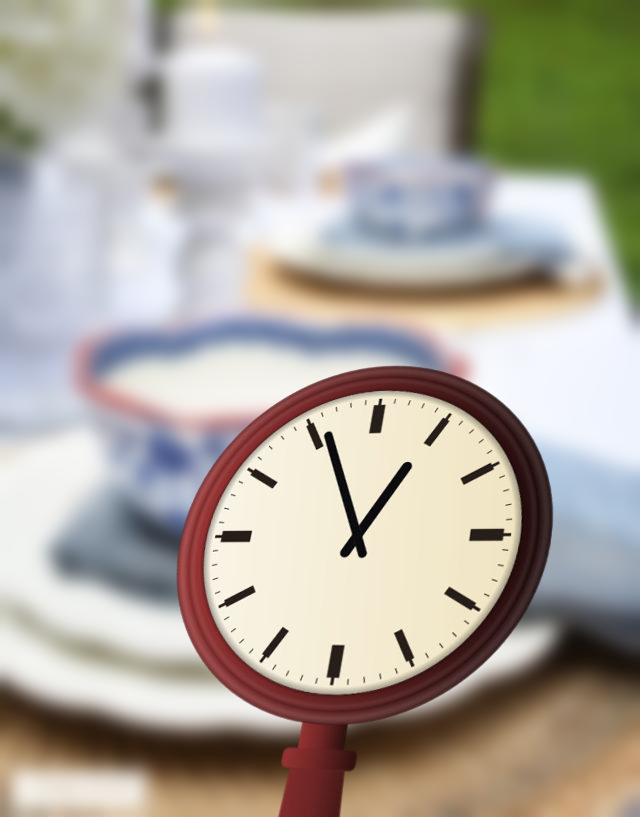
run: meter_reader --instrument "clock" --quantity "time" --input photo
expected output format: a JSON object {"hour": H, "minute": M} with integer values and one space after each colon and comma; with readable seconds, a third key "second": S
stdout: {"hour": 12, "minute": 56}
